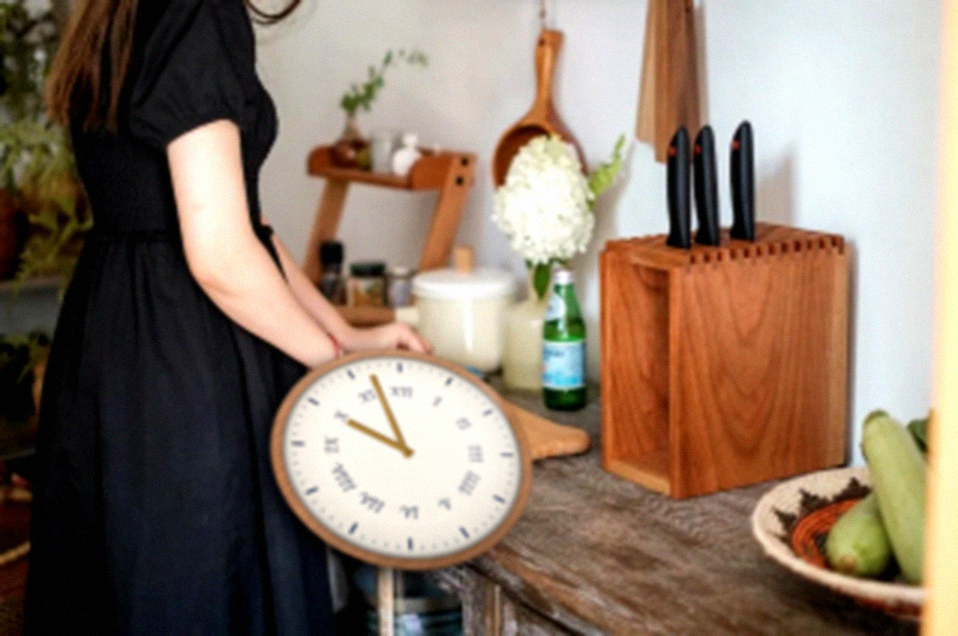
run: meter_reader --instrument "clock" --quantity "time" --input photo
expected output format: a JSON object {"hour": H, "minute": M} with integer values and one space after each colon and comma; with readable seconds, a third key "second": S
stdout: {"hour": 9, "minute": 57}
